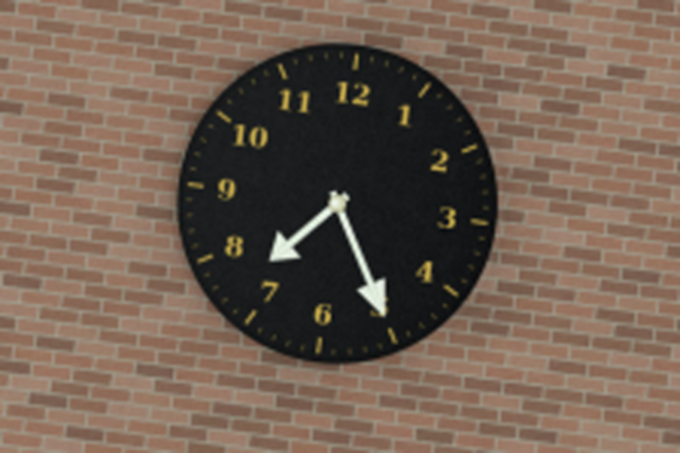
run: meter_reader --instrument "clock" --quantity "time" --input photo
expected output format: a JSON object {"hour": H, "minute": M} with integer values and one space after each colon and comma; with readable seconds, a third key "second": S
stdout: {"hour": 7, "minute": 25}
